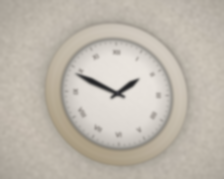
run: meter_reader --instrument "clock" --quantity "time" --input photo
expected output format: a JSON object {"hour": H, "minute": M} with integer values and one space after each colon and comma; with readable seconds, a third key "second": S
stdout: {"hour": 1, "minute": 49}
